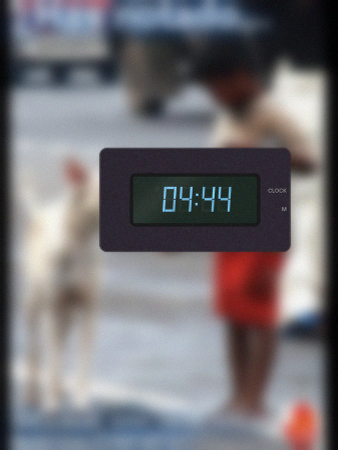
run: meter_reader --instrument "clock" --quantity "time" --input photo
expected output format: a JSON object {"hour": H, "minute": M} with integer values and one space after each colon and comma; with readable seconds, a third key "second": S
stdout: {"hour": 4, "minute": 44}
